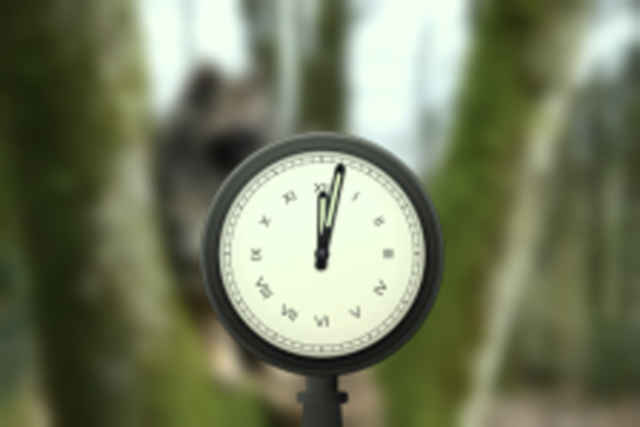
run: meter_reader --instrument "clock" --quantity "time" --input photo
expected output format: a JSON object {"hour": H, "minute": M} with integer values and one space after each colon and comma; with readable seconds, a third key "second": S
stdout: {"hour": 12, "minute": 2}
